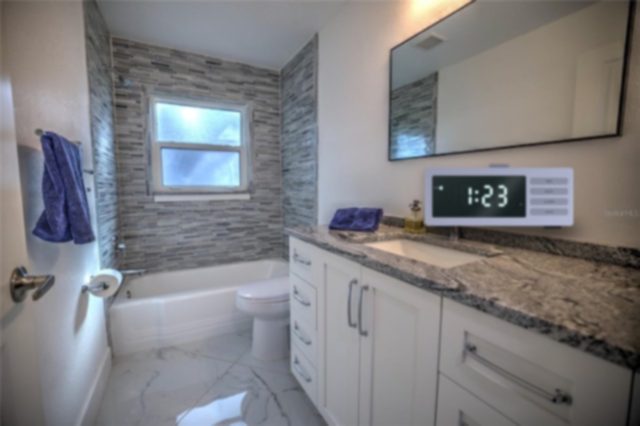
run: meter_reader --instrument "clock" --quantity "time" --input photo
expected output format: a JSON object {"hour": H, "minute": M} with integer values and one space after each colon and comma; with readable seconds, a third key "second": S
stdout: {"hour": 1, "minute": 23}
